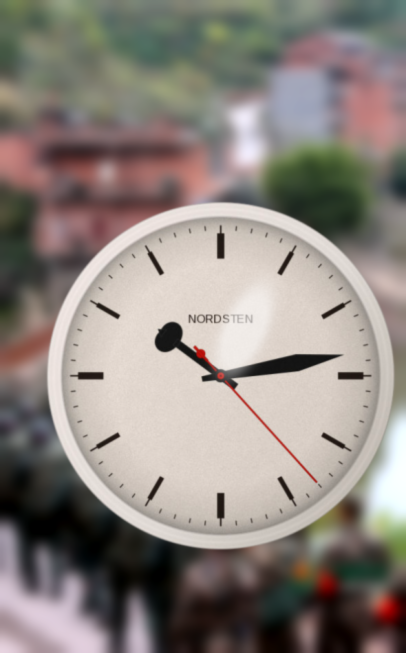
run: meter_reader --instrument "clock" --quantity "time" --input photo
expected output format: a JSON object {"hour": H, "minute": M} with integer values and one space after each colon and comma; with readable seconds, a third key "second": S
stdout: {"hour": 10, "minute": 13, "second": 23}
